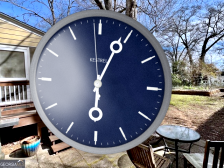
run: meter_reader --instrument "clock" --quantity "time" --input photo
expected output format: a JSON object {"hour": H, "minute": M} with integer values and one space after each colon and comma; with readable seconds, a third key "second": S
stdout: {"hour": 6, "minute": 3, "second": 59}
